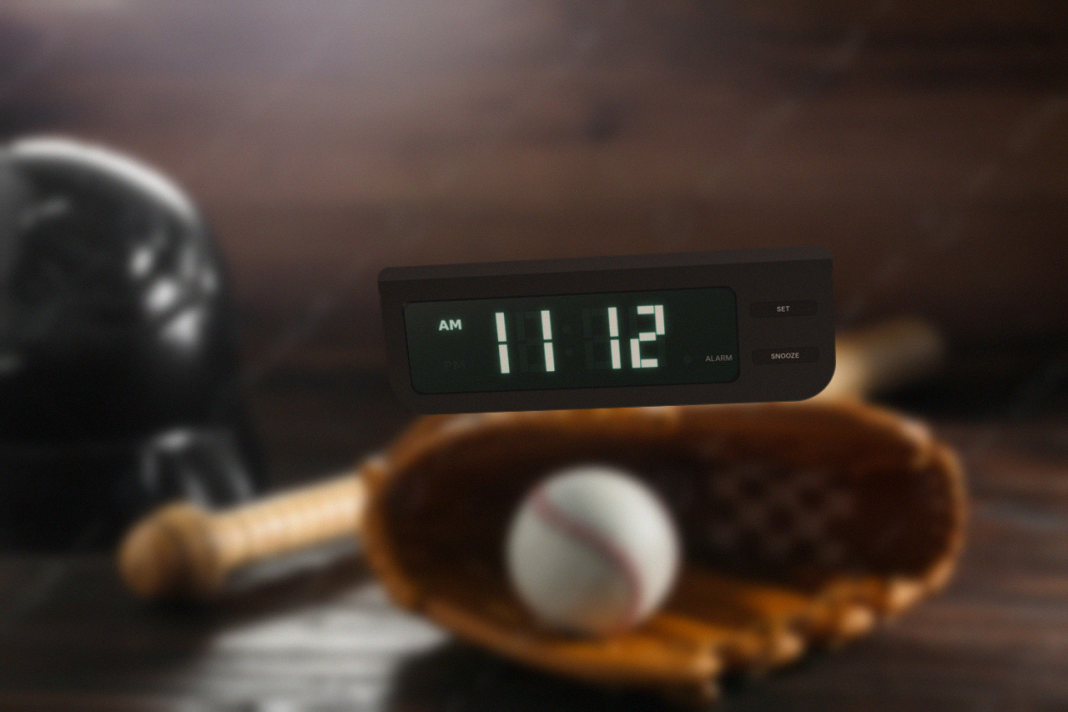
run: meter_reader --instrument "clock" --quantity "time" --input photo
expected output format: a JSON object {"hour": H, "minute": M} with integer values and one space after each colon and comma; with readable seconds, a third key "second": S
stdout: {"hour": 11, "minute": 12}
